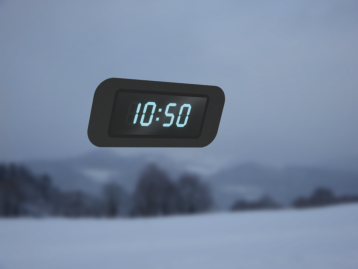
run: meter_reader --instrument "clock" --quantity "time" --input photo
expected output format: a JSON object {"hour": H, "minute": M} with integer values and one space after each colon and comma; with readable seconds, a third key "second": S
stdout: {"hour": 10, "minute": 50}
